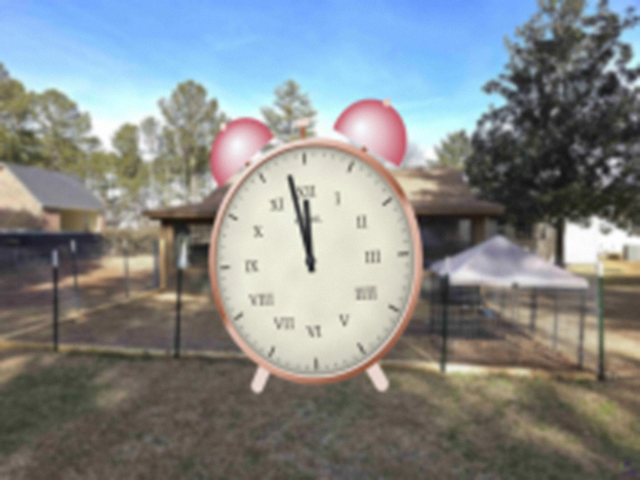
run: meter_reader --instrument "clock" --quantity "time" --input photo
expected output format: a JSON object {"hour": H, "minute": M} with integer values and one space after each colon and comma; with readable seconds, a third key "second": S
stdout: {"hour": 11, "minute": 58}
